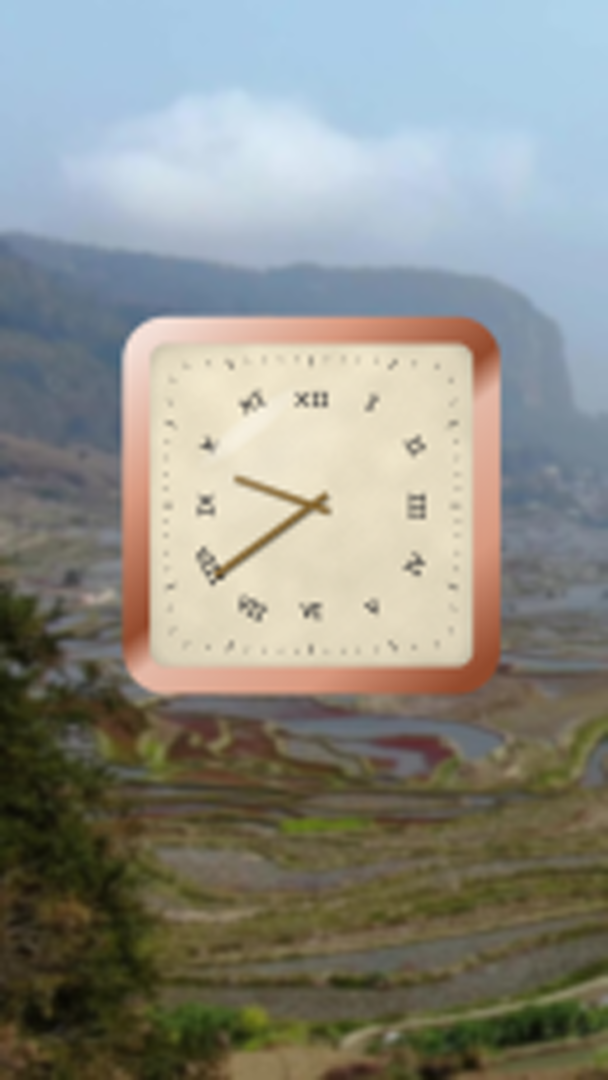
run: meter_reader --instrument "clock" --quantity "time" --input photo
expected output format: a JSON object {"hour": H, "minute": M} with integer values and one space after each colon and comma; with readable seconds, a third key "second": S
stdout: {"hour": 9, "minute": 39}
